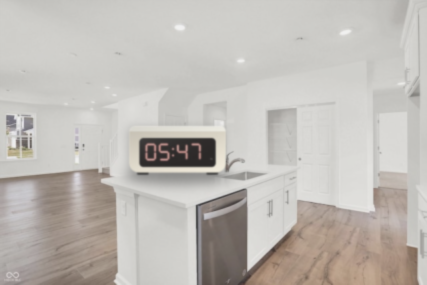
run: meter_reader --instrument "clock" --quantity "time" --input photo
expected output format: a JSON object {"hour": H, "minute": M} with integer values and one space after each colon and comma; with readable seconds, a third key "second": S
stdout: {"hour": 5, "minute": 47}
